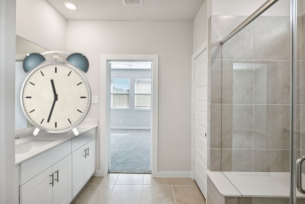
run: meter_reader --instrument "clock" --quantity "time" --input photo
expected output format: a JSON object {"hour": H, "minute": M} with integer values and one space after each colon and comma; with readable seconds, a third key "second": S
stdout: {"hour": 11, "minute": 33}
